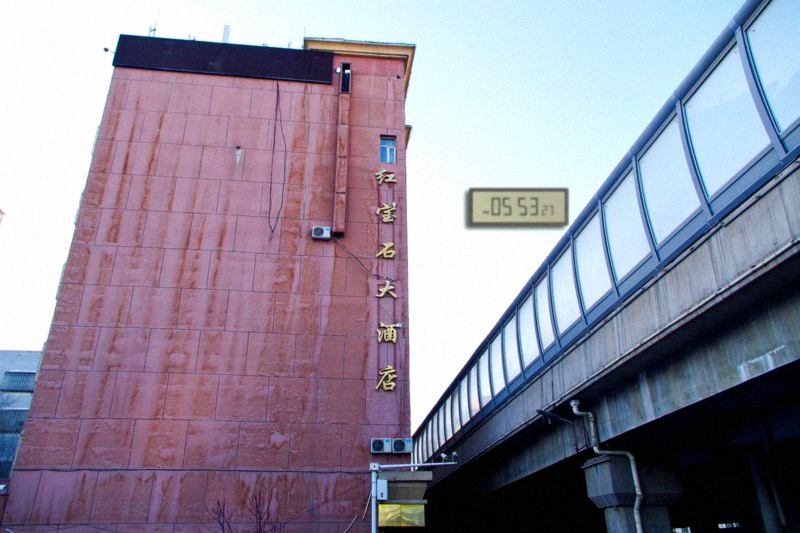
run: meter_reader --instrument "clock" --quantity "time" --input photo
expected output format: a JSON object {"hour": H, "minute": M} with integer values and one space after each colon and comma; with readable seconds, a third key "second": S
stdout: {"hour": 5, "minute": 53}
